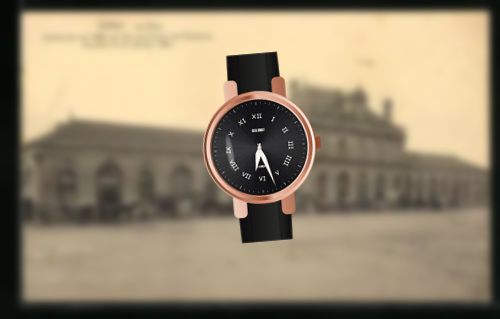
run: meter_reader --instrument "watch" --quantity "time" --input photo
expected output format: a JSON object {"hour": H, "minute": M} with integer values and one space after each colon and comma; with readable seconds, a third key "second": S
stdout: {"hour": 6, "minute": 27}
